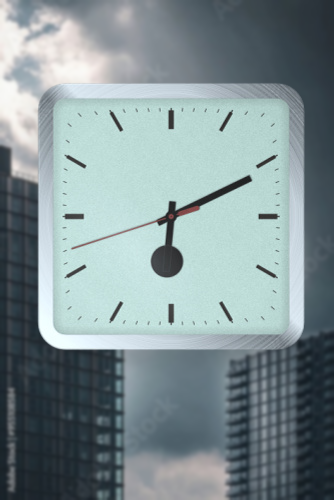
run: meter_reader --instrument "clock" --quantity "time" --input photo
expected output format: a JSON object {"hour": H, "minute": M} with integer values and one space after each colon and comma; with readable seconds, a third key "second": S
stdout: {"hour": 6, "minute": 10, "second": 42}
